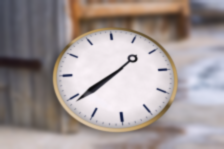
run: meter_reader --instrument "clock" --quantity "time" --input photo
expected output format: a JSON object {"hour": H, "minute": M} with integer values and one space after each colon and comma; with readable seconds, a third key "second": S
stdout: {"hour": 1, "minute": 39}
